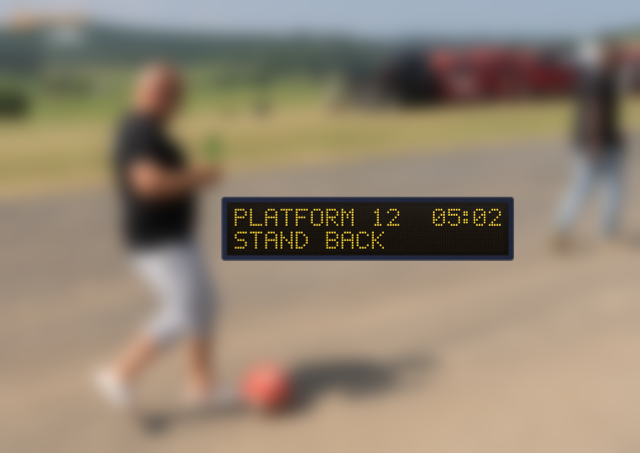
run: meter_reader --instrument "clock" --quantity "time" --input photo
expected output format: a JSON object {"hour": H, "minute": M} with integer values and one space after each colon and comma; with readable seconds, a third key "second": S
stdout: {"hour": 5, "minute": 2}
